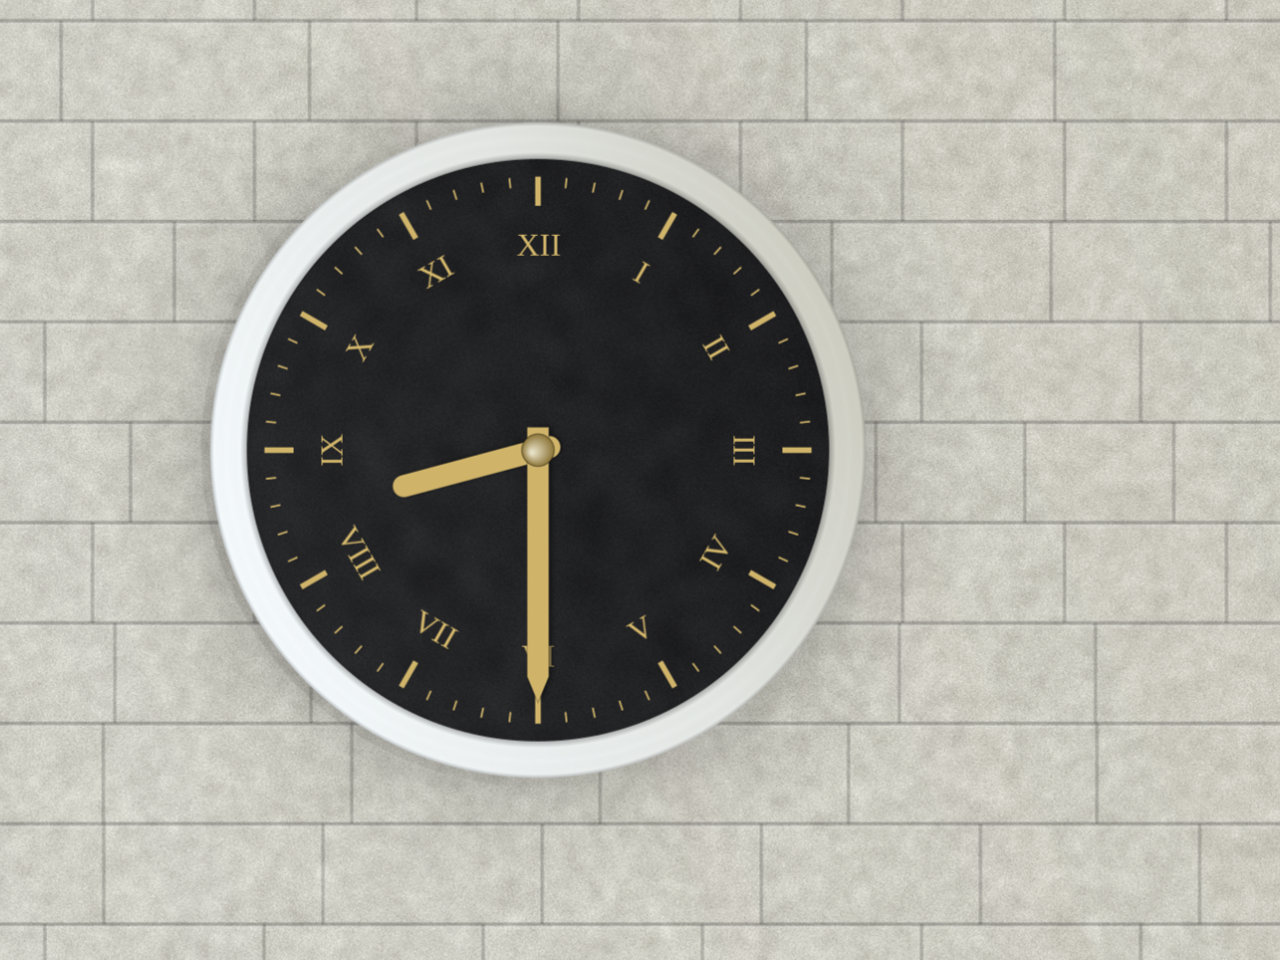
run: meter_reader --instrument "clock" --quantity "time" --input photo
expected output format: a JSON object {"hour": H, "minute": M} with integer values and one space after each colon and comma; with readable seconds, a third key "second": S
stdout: {"hour": 8, "minute": 30}
